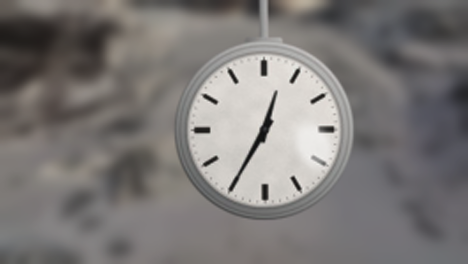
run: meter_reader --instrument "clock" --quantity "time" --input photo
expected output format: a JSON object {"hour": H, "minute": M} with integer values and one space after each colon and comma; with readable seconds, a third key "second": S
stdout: {"hour": 12, "minute": 35}
